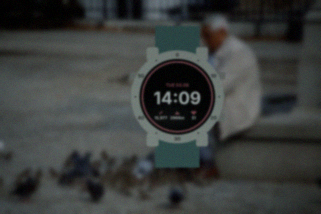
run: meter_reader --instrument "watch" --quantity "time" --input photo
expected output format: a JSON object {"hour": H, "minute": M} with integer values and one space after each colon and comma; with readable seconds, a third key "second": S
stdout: {"hour": 14, "minute": 9}
